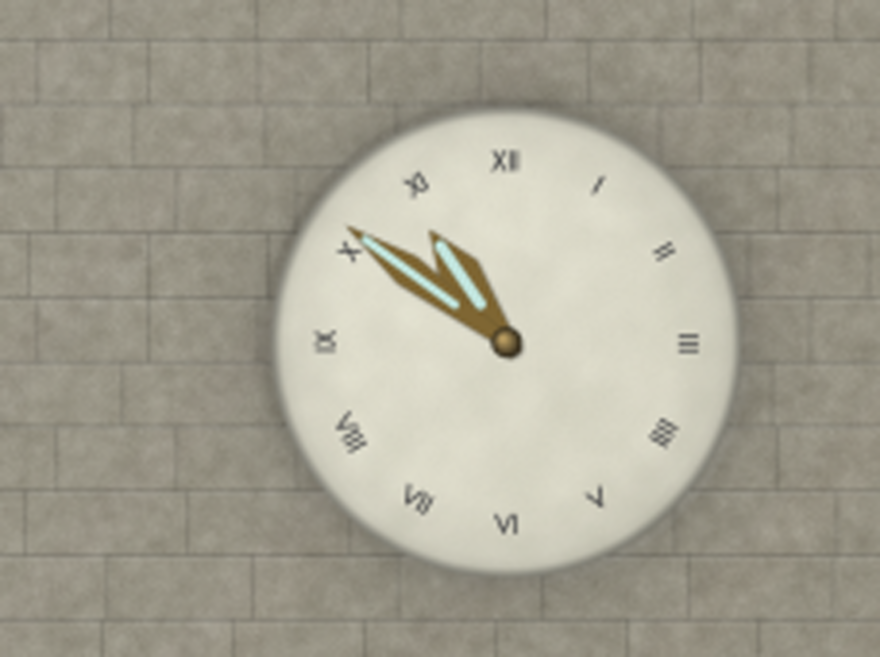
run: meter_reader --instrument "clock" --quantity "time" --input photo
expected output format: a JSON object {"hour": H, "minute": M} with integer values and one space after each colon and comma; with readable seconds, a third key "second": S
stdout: {"hour": 10, "minute": 51}
